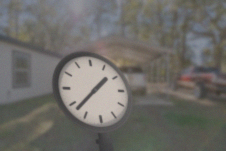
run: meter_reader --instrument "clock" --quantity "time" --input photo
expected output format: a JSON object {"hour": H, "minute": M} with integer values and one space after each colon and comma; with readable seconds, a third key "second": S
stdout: {"hour": 1, "minute": 38}
